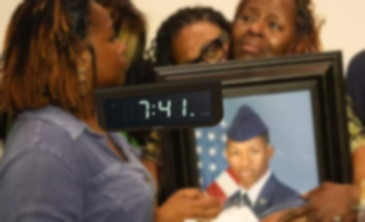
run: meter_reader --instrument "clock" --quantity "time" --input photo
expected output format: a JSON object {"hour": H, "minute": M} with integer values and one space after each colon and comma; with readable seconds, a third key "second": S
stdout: {"hour": 7, "minute": 41}
